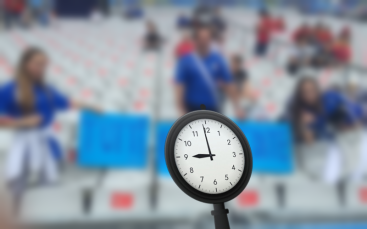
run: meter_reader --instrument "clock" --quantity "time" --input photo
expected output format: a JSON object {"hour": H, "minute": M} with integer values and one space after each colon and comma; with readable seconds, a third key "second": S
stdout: {"hour": 8, "minute": 59}
